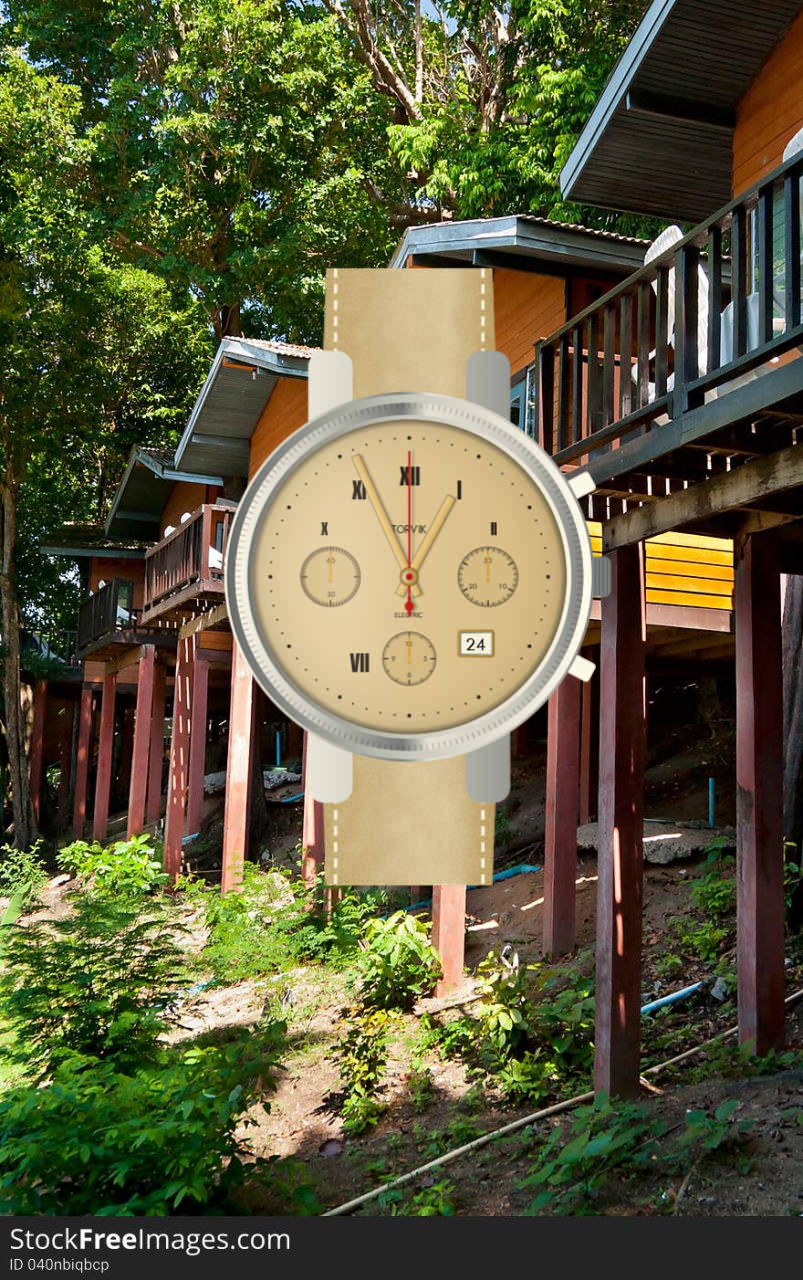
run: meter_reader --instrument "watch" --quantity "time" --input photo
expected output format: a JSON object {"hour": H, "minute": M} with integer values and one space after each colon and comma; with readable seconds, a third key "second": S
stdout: {"hour": 12, "minute": 56}
